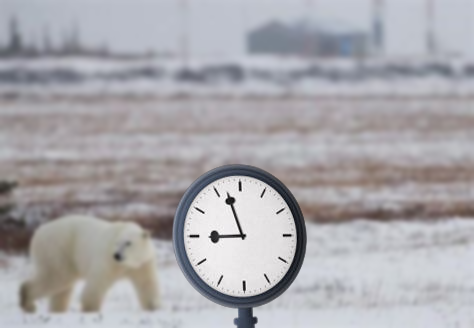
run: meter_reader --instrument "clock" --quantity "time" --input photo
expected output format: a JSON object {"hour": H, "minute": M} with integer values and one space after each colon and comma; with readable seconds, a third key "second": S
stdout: {"hour": 8, "minute": 57}
